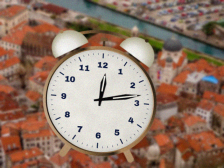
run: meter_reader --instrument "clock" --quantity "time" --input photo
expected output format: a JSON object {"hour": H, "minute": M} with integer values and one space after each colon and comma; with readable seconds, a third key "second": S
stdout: {"hour": 12, "minute": 13}
